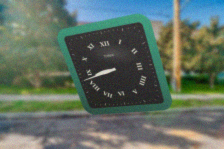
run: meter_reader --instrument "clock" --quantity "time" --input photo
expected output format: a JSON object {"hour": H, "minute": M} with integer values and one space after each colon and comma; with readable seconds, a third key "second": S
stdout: {"hour": 8, "minute": 43}
